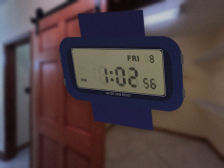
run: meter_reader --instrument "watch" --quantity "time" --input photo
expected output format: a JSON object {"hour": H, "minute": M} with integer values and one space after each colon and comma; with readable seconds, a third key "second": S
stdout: {"hour": 1, "minute": 2, "second": 56}
